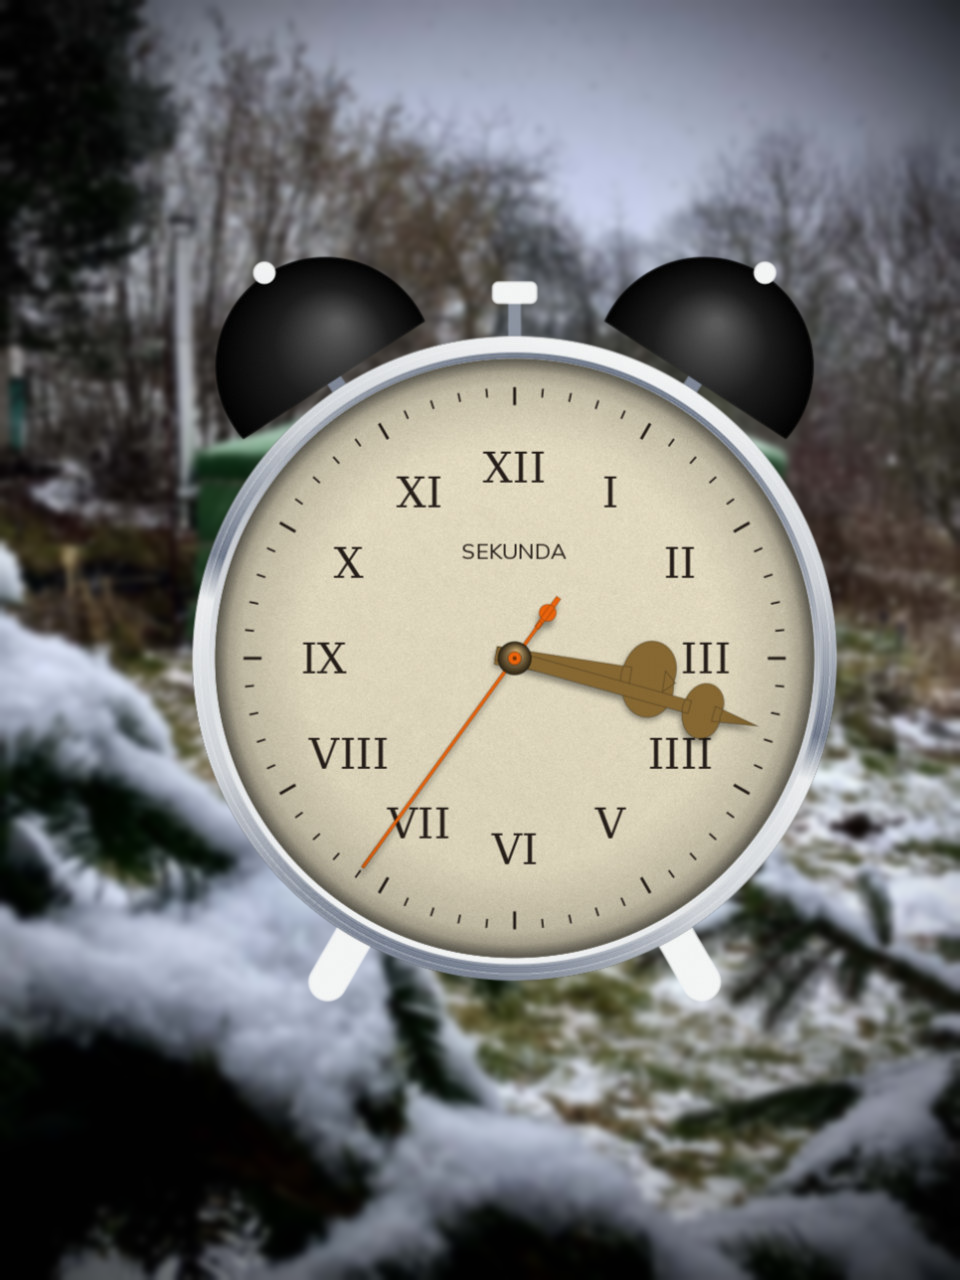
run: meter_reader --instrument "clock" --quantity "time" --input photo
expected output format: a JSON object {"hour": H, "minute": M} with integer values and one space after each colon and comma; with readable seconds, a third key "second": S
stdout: {"hour": 3, "minute": 17, "second": 36}
